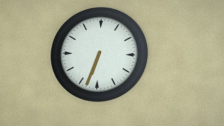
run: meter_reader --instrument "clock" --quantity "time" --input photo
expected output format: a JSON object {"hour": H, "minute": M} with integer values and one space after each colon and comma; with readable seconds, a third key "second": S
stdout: {"hour": 6, "minute": 33}
